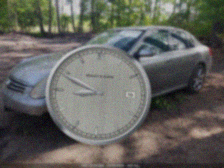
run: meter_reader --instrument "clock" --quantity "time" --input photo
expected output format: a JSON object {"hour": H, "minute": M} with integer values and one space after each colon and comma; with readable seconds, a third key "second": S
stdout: {"hour": 8, "minute": 49}
